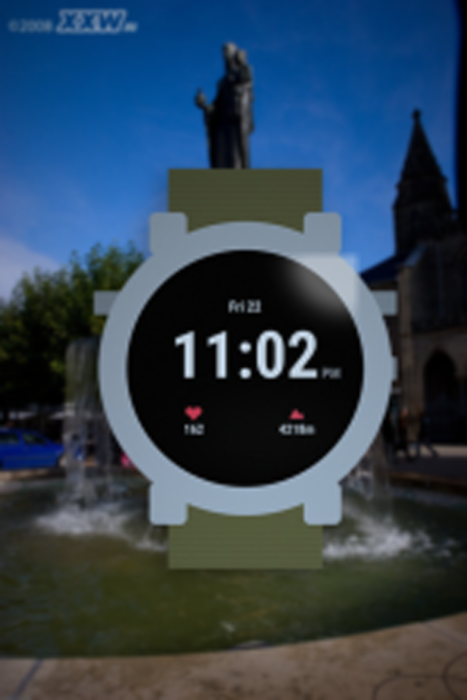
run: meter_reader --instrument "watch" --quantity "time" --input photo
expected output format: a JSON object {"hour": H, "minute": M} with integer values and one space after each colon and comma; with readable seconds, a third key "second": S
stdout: {"hour": 11, "minute": 2}
